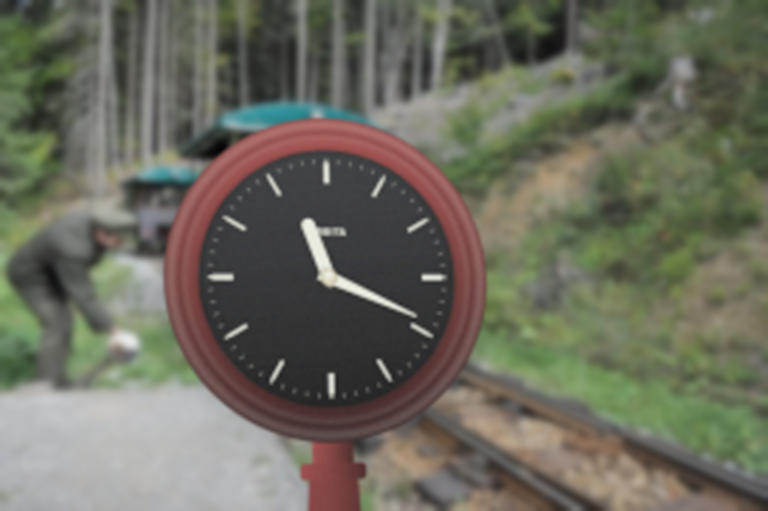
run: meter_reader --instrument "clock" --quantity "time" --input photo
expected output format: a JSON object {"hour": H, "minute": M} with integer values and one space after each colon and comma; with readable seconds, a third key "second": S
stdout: {"hour": 11, "minute": 19}
